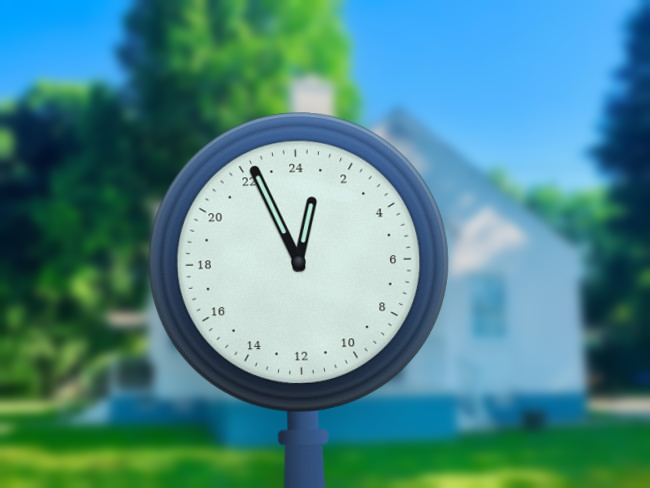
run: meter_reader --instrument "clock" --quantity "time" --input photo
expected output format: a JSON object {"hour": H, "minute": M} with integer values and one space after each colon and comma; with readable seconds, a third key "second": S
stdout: {"hour": 0, "minute": 56}
